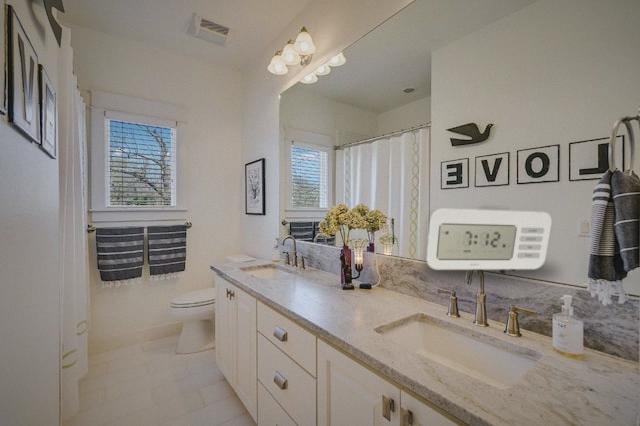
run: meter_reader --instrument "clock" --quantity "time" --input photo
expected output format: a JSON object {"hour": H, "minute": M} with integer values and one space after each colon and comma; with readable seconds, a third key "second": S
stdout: {"hour": 7, "minute": 12}
